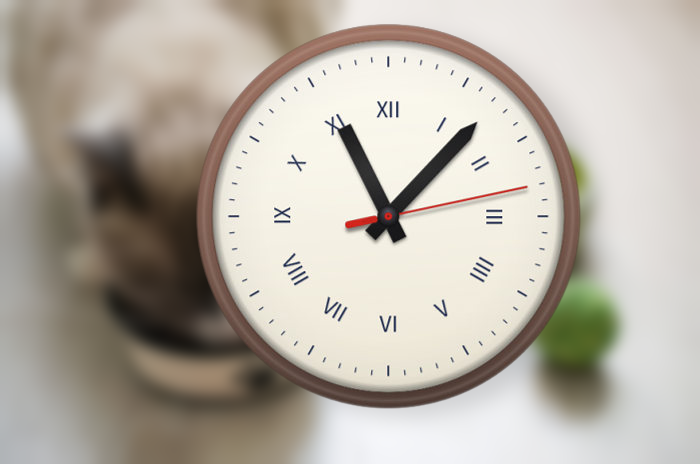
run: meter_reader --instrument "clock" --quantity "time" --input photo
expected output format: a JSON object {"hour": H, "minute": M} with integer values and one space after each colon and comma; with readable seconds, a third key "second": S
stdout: {"hour": 11, "minute": 7, "second": 13}
